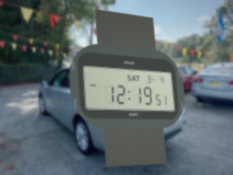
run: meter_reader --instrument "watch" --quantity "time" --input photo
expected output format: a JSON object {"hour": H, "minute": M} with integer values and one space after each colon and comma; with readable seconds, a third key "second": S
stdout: {"hour": 12, "minute": 19, "second": 51}
